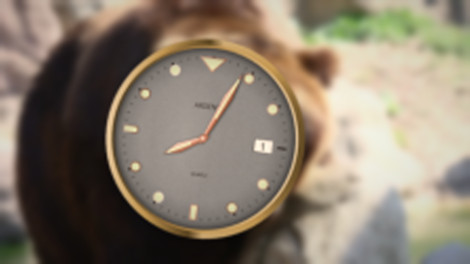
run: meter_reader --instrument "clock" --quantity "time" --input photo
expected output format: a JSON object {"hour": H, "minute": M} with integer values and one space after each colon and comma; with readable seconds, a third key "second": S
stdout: {"hour": 8, "minute": 4}
